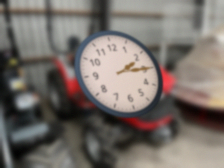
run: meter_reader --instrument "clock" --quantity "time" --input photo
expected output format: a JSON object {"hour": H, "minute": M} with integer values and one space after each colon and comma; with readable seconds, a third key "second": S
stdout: {"hour": 2, "minute": 15}
